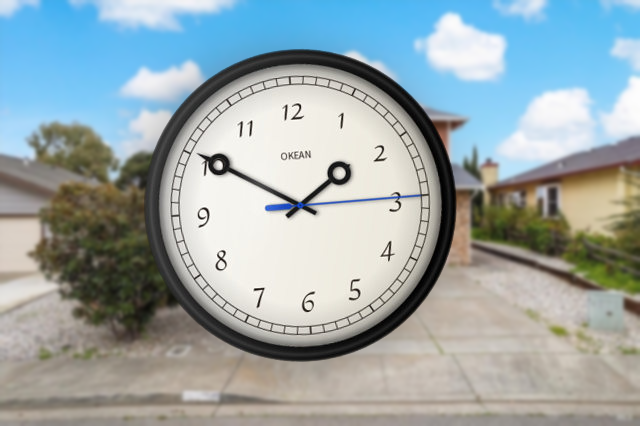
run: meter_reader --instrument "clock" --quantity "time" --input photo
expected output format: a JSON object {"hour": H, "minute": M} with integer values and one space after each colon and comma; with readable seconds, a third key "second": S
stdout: {"hour": 1, "minute": 50, "second": 15}
